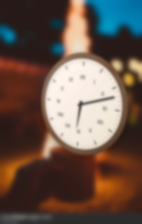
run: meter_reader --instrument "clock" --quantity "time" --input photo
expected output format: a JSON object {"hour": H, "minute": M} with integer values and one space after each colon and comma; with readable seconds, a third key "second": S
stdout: {"hour": 6, "minute": 12}
